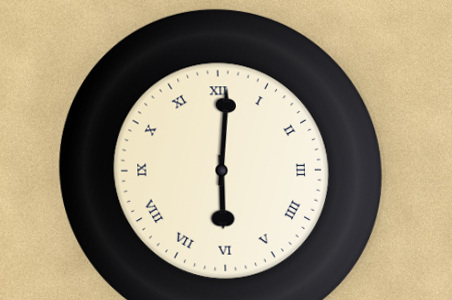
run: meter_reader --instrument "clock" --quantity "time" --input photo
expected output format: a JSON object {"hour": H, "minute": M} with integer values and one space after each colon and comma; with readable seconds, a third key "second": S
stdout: {"hour": 6, "minute": 1}
